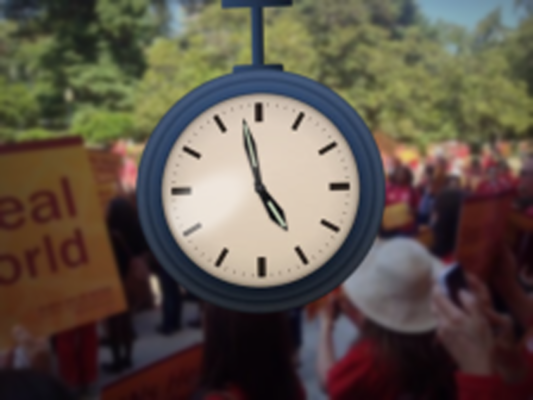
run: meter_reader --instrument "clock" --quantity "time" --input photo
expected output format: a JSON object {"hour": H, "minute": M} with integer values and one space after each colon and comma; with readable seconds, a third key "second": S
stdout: {"hour": 4, "minute": 58}
